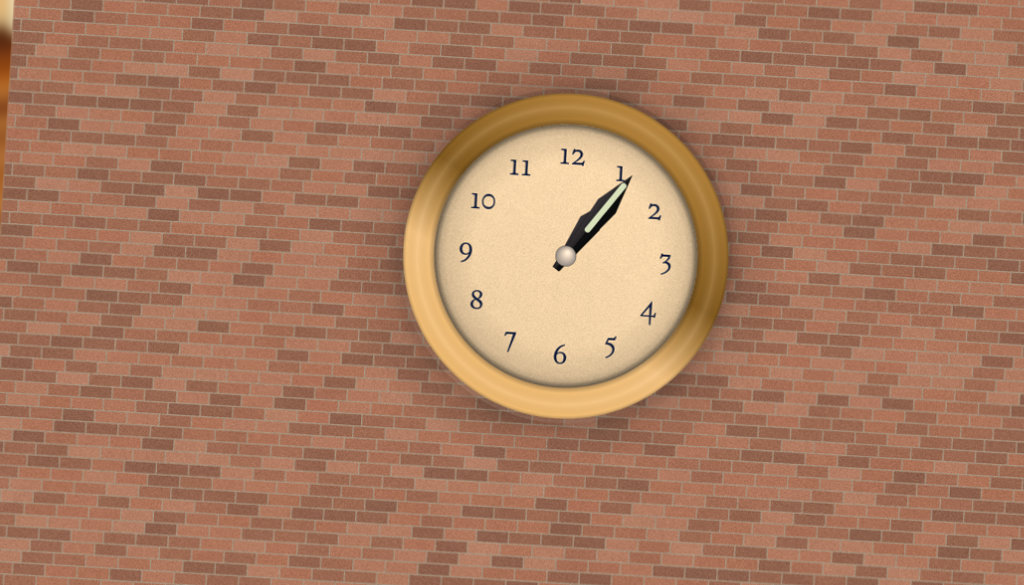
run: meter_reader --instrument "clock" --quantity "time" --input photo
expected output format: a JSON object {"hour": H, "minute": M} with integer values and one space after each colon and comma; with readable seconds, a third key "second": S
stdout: {"hour": 1, "minute": 6}
